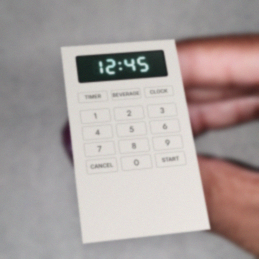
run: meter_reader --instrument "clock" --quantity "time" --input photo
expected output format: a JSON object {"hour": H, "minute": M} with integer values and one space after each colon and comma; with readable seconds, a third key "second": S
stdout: {"hour": 12, "minute": 45}
